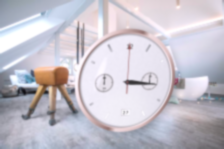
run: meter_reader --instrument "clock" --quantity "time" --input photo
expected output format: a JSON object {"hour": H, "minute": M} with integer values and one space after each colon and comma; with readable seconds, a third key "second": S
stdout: {"hour": 3, "minute": 16}
